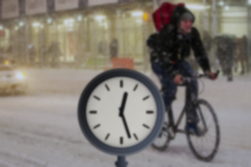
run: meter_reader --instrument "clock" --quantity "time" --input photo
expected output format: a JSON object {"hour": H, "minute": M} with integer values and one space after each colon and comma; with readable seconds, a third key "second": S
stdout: {"hour": 12, "minute": 27}
